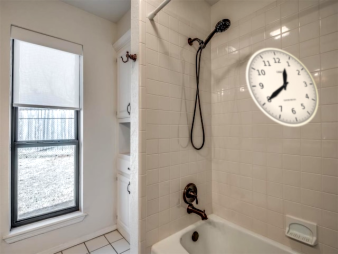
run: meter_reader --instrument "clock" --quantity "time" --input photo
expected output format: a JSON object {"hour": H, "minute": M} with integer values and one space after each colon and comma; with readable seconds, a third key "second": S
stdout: {"hour": 12, "minute": 40}
